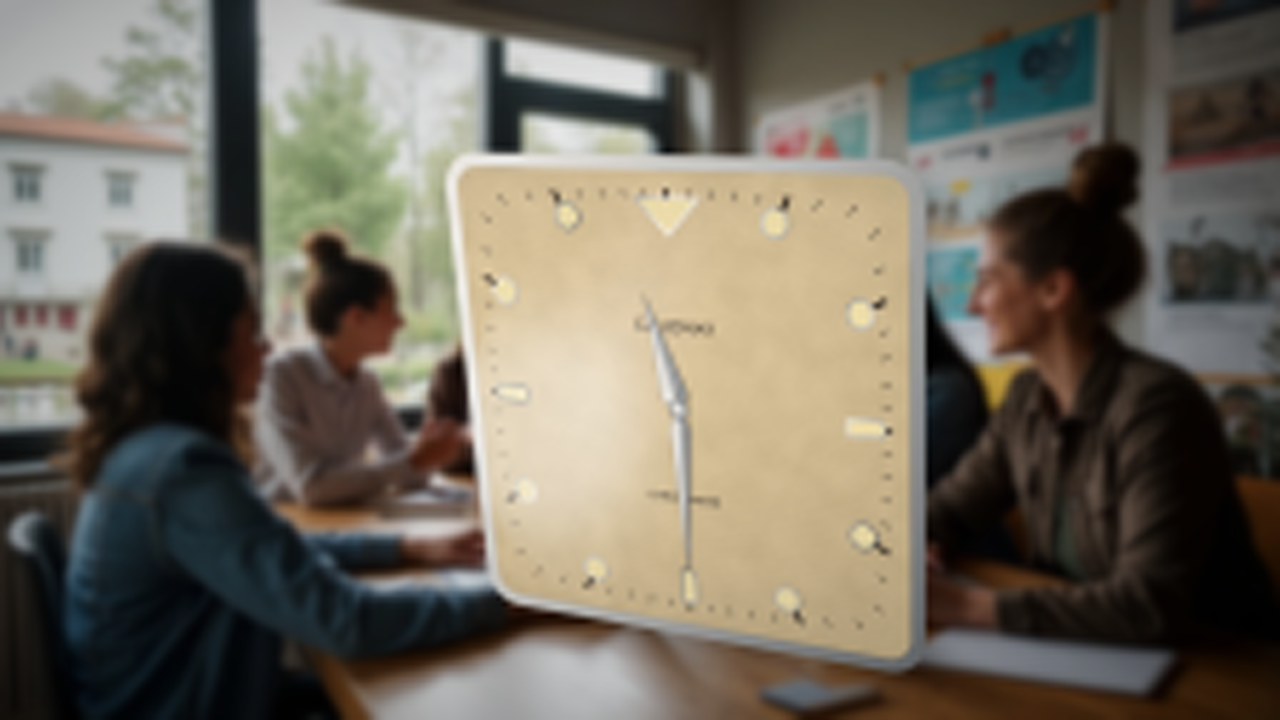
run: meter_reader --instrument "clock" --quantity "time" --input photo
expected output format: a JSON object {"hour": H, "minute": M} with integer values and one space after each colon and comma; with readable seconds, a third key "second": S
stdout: {"hour": 11, "minute": 30}
